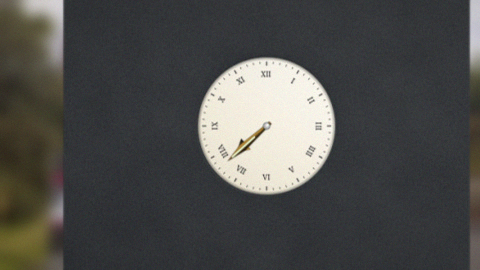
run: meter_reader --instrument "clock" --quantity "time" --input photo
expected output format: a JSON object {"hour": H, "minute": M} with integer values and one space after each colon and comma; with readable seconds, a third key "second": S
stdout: {"hour": 7, "minute": 38}
